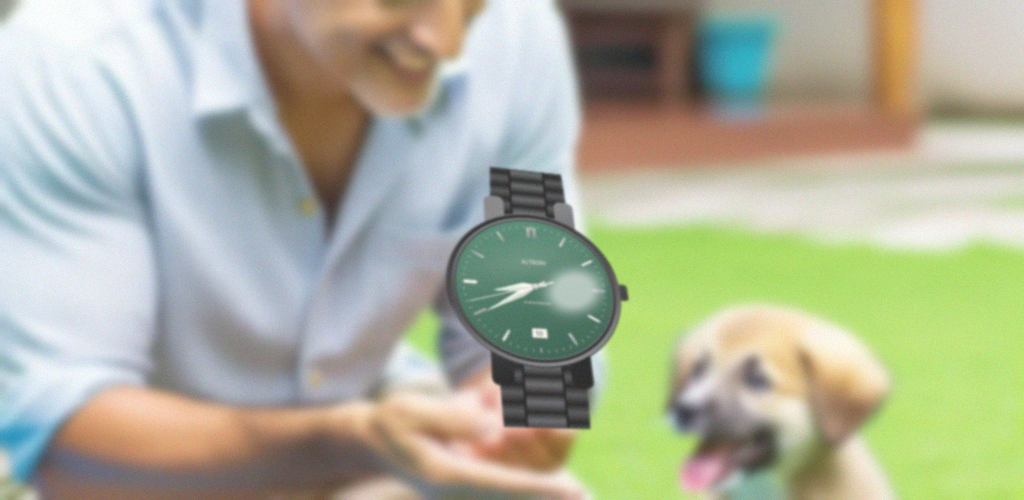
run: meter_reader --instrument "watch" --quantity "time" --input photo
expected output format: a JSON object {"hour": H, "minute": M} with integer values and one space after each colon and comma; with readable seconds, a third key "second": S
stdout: {"hour": 8, "minute": 39, "second": 42}
